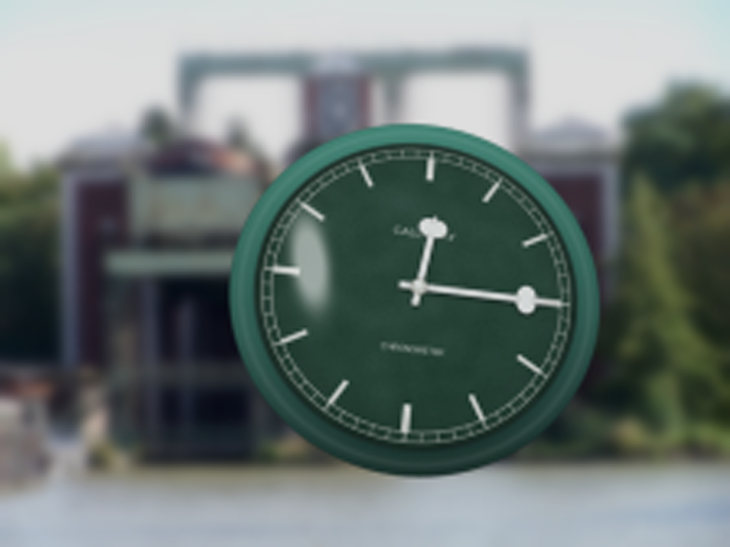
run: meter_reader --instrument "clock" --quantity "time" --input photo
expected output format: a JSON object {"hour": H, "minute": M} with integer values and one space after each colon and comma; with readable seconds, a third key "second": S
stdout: {"hour": 12, "minute": 15}
